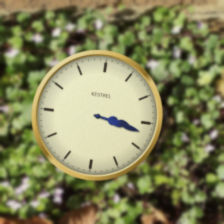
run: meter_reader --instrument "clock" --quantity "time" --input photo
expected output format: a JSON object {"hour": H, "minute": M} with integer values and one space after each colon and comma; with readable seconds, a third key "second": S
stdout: {"hour": 3, "minute": 17}
